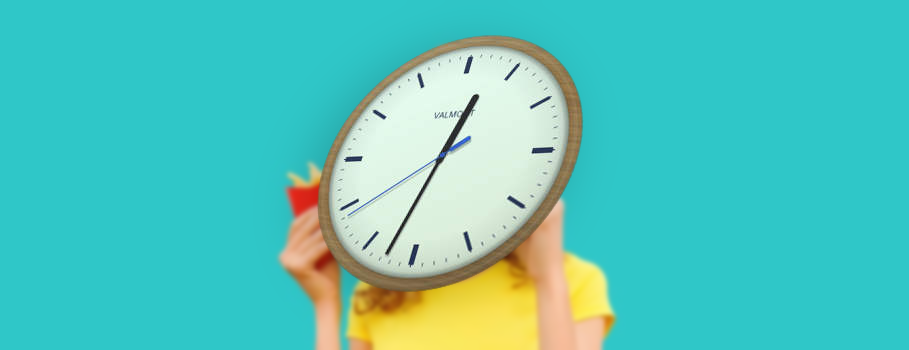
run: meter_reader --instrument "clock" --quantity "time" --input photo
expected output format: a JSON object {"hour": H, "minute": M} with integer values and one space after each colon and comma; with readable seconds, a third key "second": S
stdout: {"hour": 12, "minute": 32, "second": 39}
